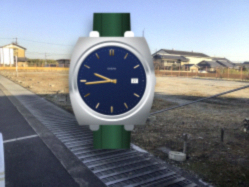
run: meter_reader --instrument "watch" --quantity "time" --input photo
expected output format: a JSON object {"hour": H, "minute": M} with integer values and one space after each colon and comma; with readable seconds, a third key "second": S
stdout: {"hour": 9, "minute": 44}
